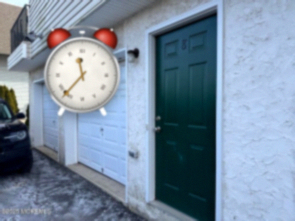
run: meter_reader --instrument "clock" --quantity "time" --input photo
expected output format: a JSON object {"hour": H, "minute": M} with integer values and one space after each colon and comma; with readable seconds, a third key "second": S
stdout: {"hour": 11, "minute": 37}
